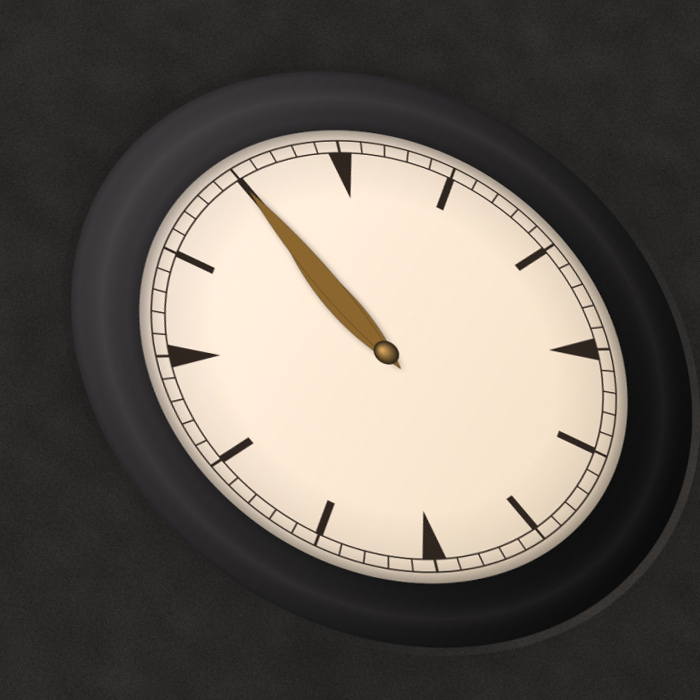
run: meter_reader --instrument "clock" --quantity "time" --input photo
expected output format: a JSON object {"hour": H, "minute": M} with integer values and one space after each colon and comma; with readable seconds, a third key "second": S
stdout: {"hour": 10, "minute": 55}
